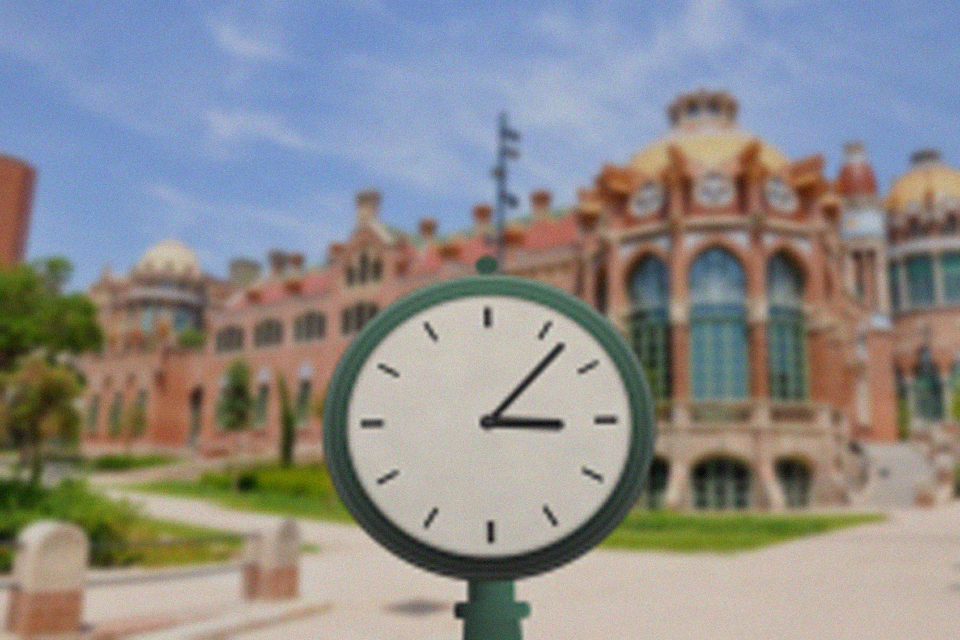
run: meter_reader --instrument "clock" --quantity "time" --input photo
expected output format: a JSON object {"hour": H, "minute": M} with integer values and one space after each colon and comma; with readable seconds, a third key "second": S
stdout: {"hour": 3, "minute": 7}
